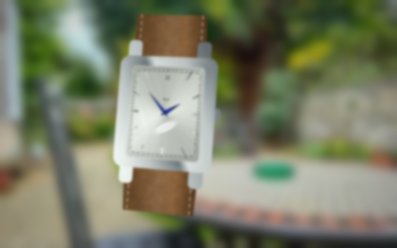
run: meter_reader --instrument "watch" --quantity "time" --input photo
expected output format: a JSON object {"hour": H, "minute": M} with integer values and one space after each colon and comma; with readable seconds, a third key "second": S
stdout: {"hour": 1, "minute": 53}
